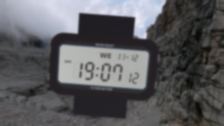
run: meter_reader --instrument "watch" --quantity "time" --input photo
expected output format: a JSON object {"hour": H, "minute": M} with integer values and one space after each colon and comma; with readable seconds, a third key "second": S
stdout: {"hour": 19, "minute": 7, "second": 12}
